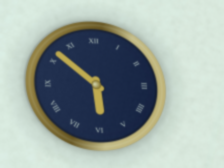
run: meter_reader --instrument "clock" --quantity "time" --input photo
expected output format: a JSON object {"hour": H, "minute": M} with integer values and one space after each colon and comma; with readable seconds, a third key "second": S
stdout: {"hour": 5, "minute": 52}
